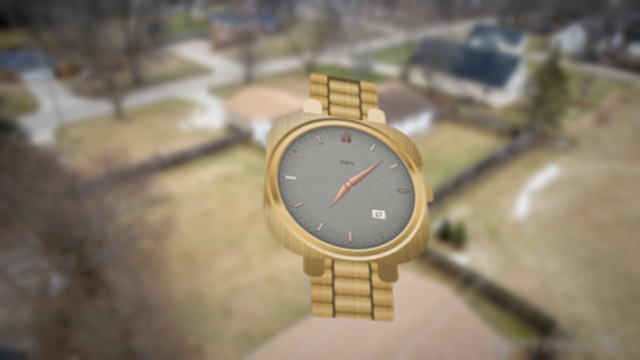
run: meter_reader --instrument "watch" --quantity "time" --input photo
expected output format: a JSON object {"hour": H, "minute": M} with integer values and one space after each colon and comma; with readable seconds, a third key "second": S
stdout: {"hour": 7, "minute": 8}
